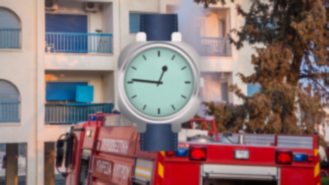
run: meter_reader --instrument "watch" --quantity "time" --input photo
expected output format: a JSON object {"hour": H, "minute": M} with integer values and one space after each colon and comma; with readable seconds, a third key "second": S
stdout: {"hour": 12, "minute": 46}
